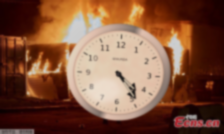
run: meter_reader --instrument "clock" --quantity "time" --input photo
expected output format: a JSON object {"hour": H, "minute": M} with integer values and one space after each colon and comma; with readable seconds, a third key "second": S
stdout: {"hour": 4, "minute": 24}
